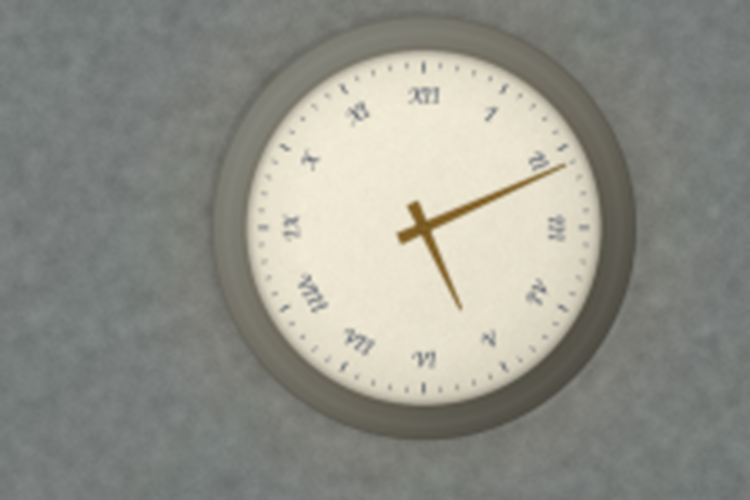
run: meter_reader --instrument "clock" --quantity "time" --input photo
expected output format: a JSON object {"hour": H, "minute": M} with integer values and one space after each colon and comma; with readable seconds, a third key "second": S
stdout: {"hour": 5, "minute": 11}
